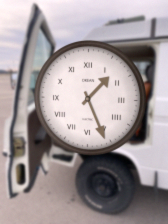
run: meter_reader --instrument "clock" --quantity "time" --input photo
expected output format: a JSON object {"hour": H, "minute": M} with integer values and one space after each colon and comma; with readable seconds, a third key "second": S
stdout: {"hour": 1, "minute": 26}
